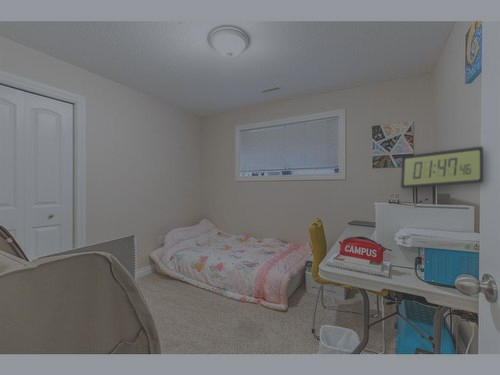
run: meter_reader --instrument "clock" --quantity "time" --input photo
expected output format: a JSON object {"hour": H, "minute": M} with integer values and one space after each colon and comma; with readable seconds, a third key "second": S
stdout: {"hour": 1, "minute": 47}
